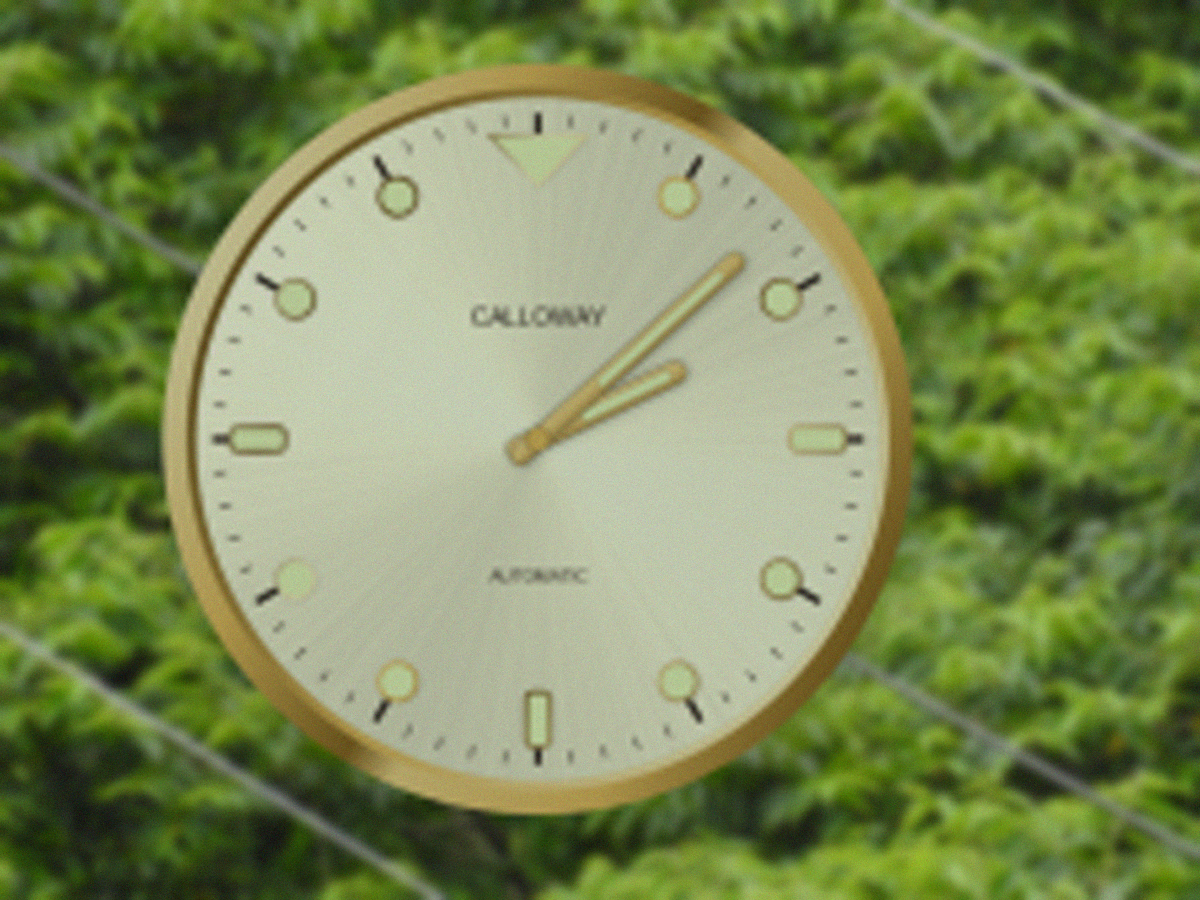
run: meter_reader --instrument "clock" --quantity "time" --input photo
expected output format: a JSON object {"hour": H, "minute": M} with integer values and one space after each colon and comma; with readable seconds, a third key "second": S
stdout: {"hour": 2, "minute": 8}
